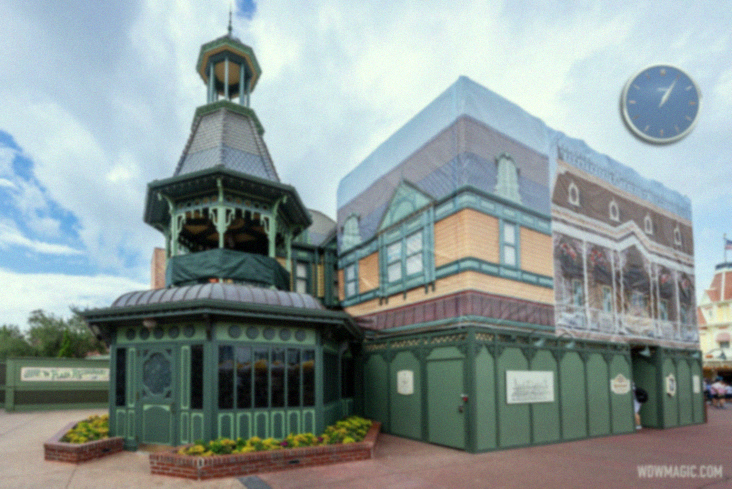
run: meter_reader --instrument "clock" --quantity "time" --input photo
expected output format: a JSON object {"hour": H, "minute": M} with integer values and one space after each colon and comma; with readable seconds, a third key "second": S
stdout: {"hour": 1, "minute": 5}
